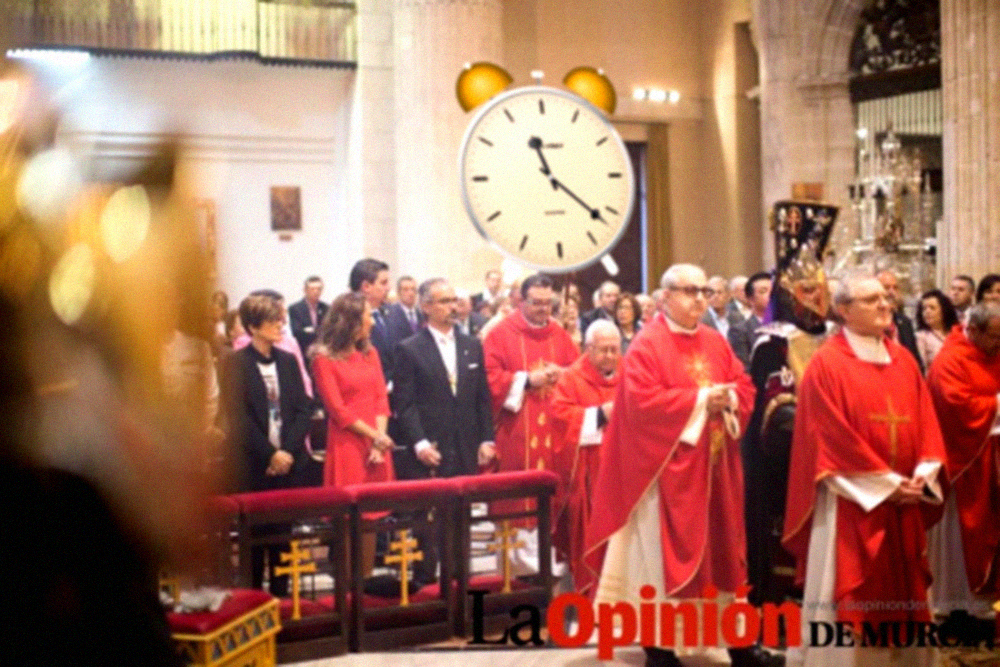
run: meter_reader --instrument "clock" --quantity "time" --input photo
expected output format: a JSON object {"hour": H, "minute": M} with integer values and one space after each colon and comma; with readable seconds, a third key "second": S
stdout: {"hour": 11, "minute": 22}
